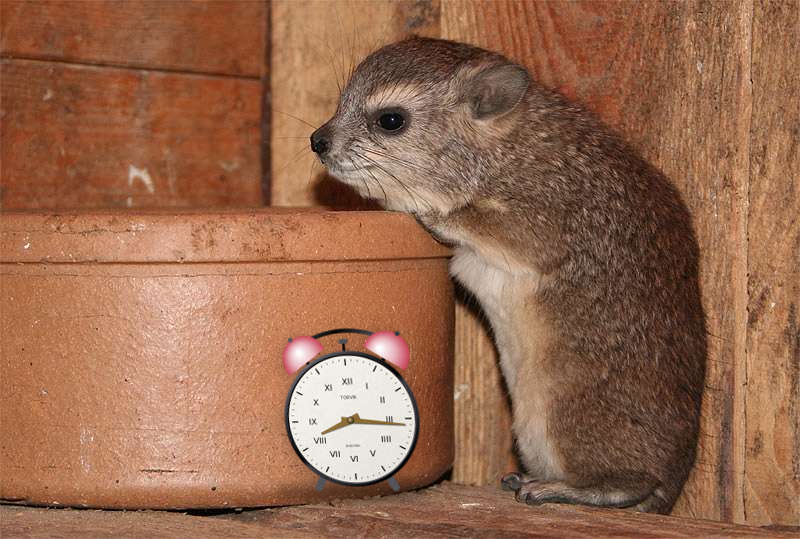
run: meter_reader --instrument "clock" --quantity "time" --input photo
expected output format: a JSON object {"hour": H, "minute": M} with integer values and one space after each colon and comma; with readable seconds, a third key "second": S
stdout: {"hour": 8, "minute": 16}
